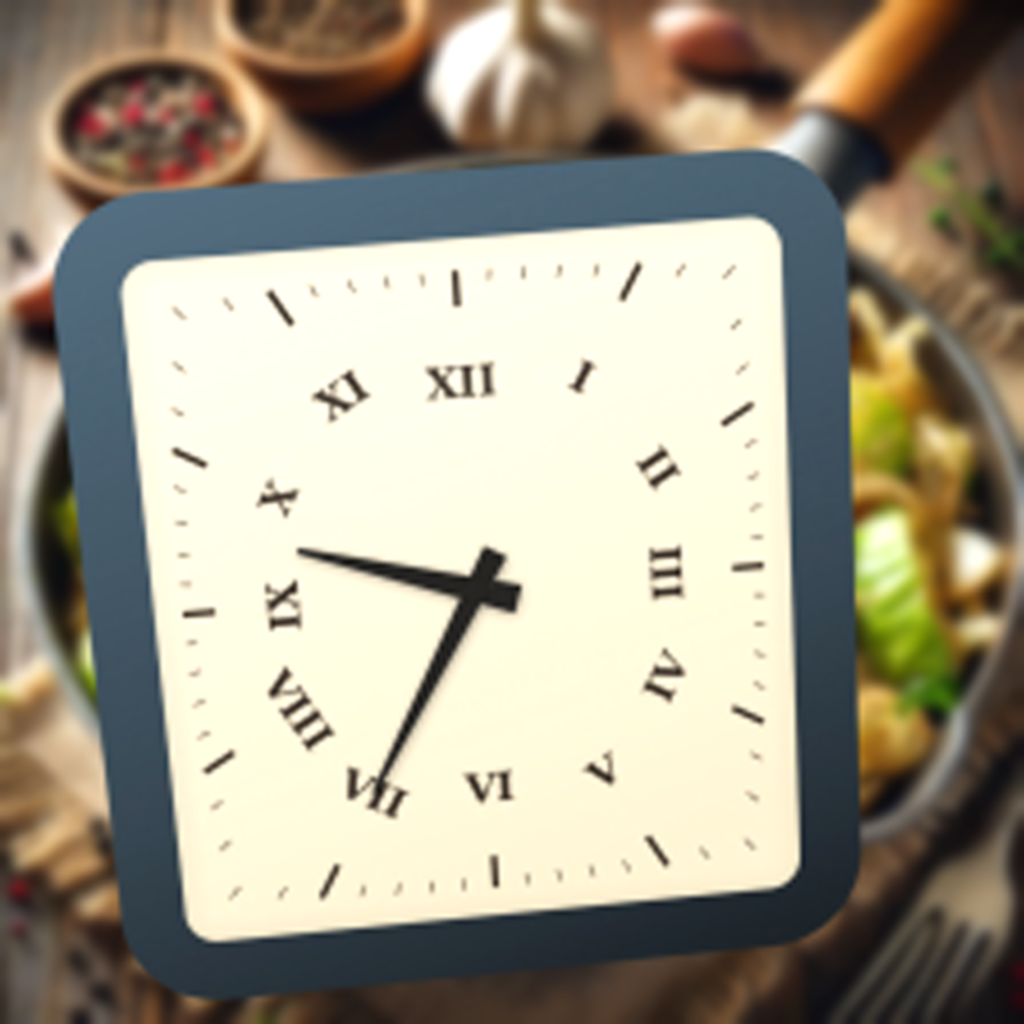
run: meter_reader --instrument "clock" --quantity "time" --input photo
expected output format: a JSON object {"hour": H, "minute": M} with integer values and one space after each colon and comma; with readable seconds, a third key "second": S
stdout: {"hour": 9, "minute": 35}
